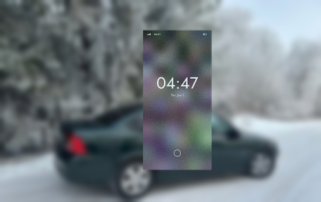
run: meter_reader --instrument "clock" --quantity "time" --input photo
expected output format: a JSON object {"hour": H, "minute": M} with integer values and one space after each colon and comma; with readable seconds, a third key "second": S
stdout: {"hour": 4, "minute": 47}
